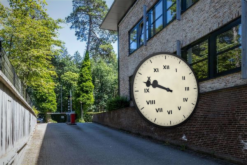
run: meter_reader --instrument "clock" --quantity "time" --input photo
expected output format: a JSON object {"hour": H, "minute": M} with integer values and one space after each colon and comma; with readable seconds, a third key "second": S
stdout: {"hour": 9, "minute": 48}
